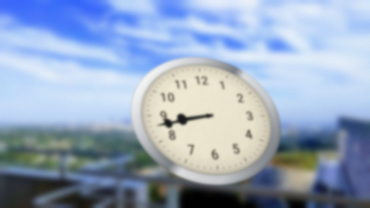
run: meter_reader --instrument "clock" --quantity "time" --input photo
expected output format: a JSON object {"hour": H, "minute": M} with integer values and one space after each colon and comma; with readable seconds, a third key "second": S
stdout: {"hour": 8, "minute": 43}
